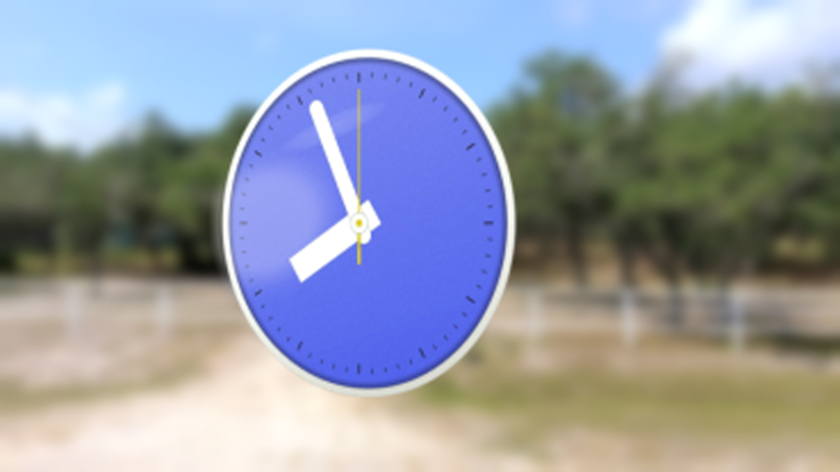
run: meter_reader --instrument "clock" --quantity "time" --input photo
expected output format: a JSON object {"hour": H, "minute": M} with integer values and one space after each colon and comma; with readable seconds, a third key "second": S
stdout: {"hour": 7, "minute": 56, "second": 0}
